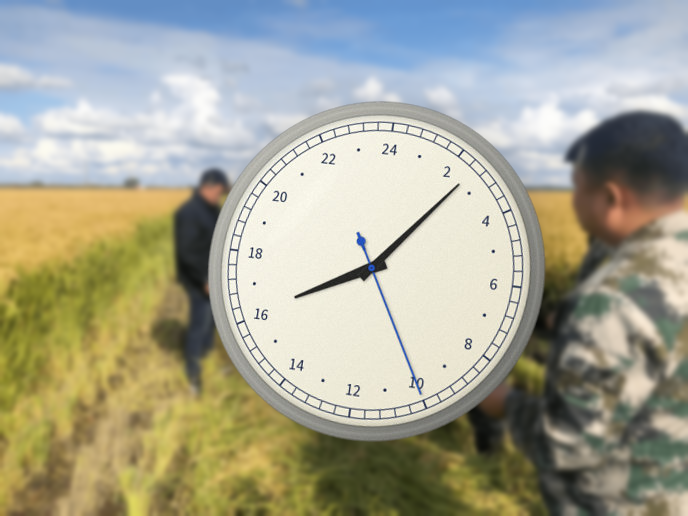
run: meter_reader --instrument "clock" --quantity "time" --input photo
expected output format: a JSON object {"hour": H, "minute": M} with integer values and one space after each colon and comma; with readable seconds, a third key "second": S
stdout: {"hour": 16, "minute": 6, "second": 25}
